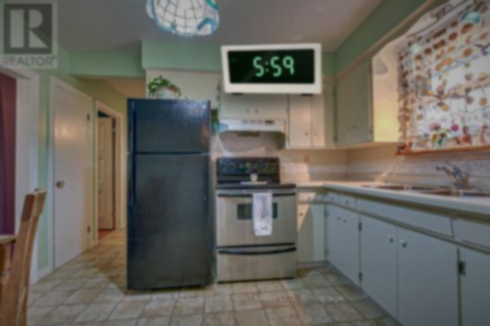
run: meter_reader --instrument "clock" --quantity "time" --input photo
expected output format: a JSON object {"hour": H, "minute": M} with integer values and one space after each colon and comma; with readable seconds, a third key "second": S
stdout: {"hour": 5, "minute": 59}
